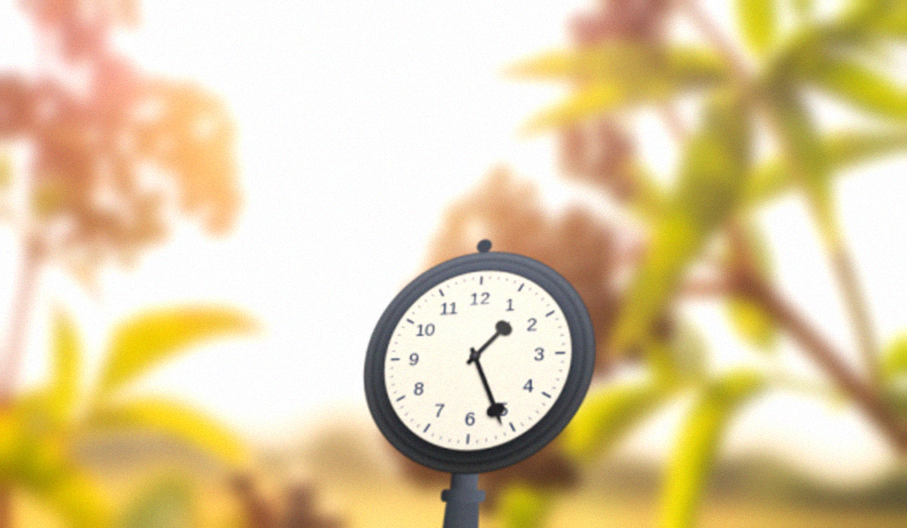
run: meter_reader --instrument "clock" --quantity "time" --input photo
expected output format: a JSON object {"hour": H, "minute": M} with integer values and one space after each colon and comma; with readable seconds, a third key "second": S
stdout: {"hour": 1, "minute": 26}
